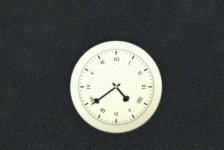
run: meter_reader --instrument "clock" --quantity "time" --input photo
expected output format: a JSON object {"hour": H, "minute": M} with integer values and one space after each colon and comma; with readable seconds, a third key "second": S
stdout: {"hour": 4, "minute": 39}
